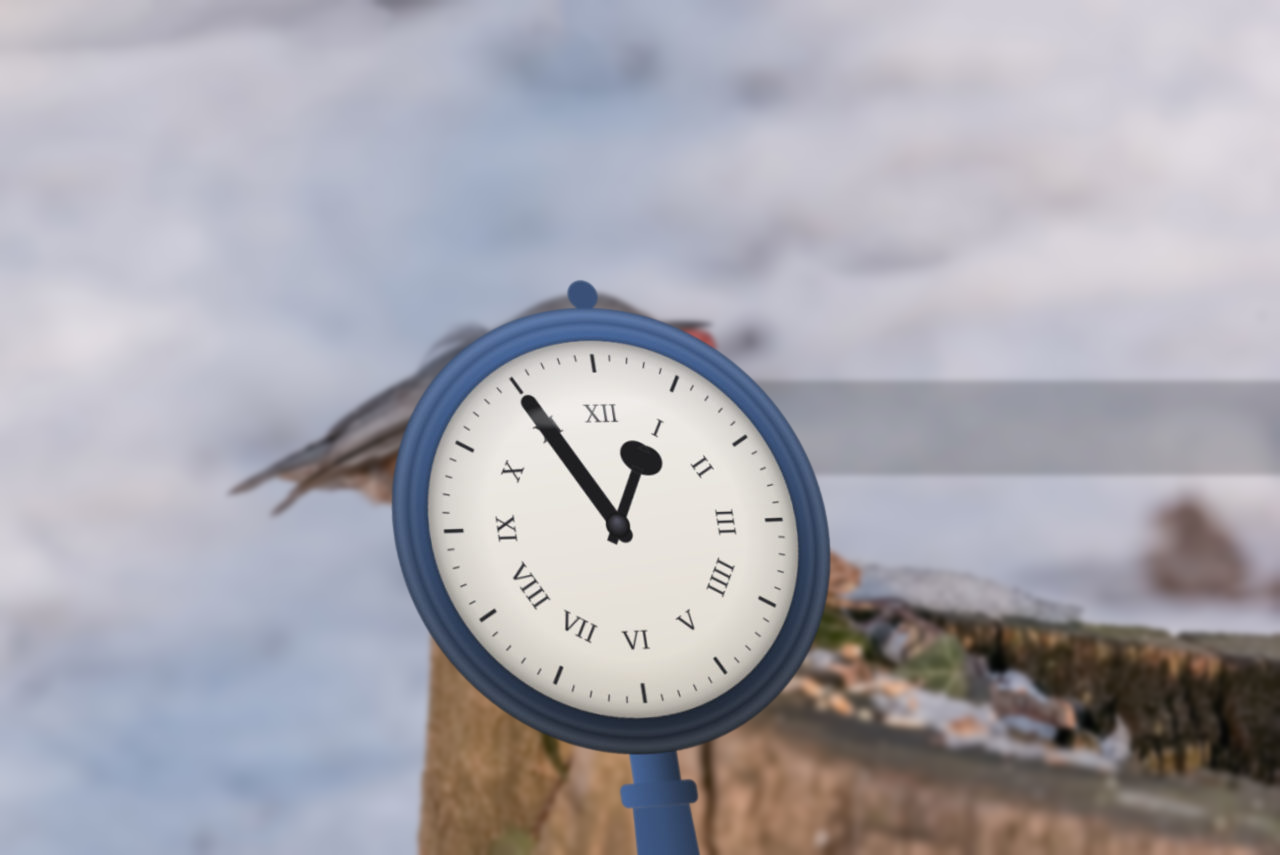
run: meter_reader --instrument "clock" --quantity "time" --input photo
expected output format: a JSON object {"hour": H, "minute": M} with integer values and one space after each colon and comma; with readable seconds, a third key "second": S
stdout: {"hour": 12, "minute": 55}
